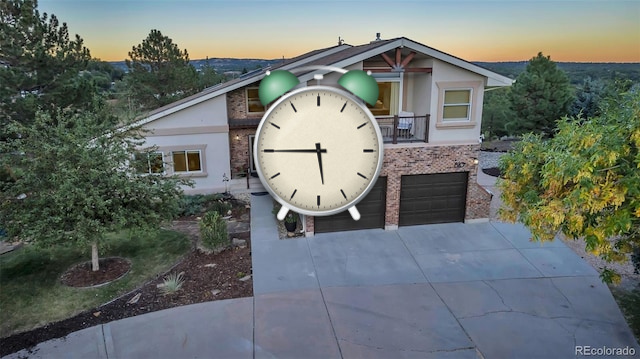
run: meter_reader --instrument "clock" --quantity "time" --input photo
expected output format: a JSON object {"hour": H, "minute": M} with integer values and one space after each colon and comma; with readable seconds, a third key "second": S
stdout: {"hour": 5, "minute": 45}
